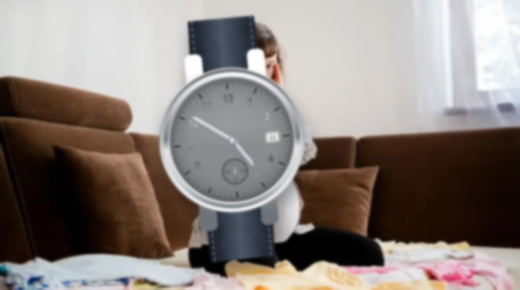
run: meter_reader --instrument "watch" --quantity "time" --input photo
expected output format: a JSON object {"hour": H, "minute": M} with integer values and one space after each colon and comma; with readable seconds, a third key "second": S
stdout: {"hour": 4, "minute": 51}
